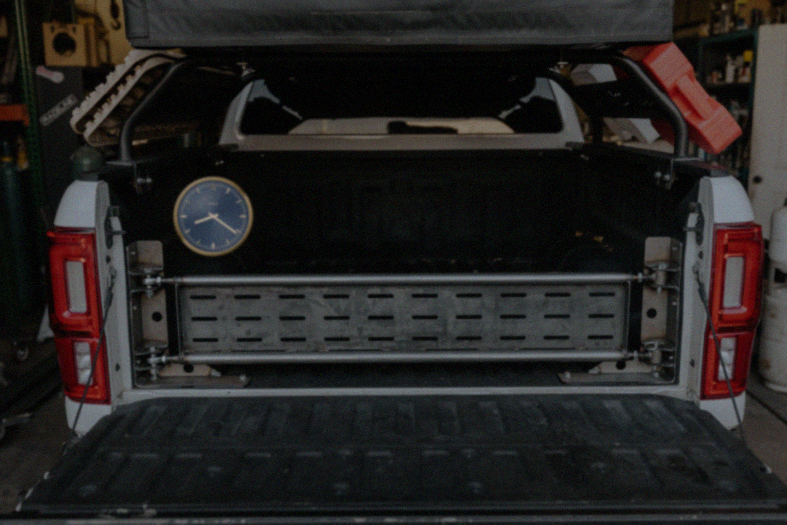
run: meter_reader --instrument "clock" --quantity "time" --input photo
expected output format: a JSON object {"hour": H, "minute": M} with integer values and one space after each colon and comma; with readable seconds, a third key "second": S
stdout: {"hour": 8, "minute": 21}
